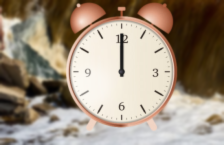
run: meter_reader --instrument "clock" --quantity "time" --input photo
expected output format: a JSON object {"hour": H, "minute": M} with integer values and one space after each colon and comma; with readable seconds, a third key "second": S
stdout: {"hour": 12, "minute": 0}
